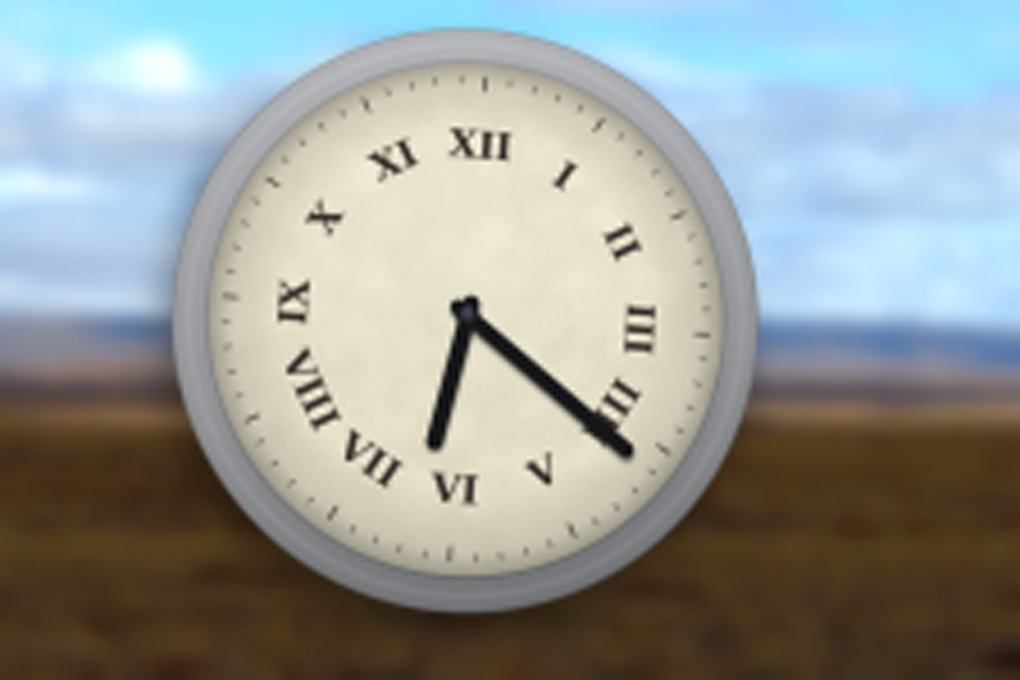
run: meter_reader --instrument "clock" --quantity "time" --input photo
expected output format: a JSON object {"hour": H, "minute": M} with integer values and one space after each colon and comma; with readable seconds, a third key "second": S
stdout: {"hour": 6, "minute": 21}
